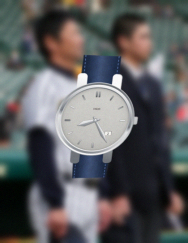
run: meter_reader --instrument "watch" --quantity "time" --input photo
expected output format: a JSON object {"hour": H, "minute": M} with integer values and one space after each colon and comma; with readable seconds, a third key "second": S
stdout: {"hour": 8, "minute": 25}
